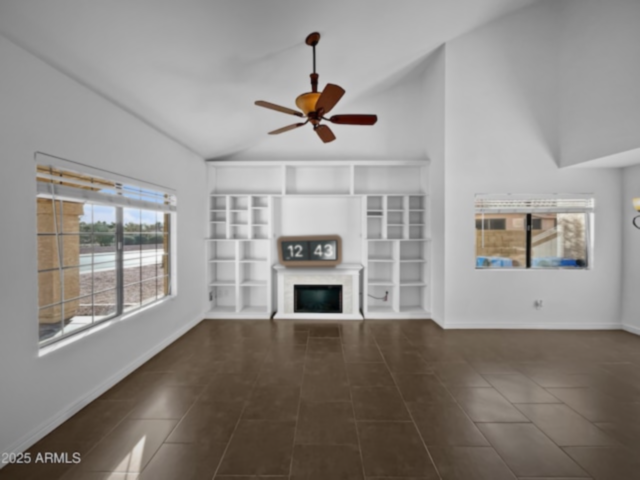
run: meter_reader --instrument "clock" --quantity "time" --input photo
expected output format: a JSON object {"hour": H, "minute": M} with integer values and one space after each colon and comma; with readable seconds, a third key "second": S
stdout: {"hour": 12, "minute": 43}
